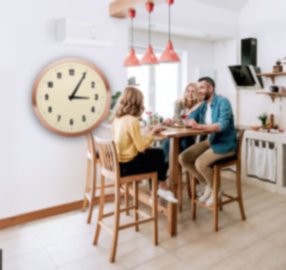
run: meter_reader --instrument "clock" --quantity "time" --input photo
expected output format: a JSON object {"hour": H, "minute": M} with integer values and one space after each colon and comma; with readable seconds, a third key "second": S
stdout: {"hour": 3, "minute": 5}
